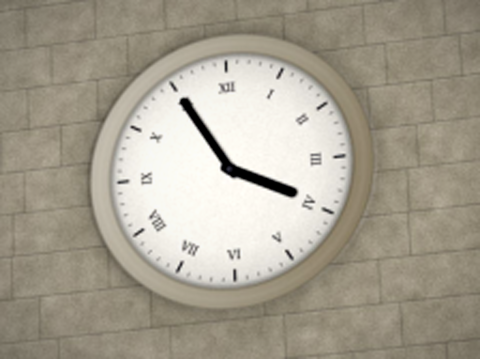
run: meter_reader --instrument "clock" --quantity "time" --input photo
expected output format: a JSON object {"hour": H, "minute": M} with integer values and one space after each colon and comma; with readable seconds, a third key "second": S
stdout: {"hour": 3, "minute": 55}
